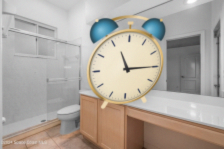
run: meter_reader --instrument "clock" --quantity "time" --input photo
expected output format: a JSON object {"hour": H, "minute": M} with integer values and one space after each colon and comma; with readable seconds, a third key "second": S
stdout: {"hour": 11, "minute": 15}
